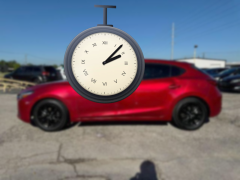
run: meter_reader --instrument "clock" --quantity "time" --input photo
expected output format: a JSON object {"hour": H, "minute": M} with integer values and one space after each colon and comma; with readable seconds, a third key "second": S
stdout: {"hour": 2, "minute": 7}
